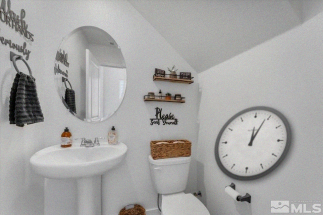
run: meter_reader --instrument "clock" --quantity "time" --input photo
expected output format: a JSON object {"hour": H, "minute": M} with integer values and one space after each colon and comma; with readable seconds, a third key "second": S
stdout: {"hour": 12, "minute": 4}
